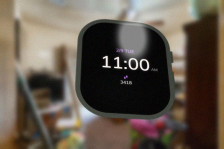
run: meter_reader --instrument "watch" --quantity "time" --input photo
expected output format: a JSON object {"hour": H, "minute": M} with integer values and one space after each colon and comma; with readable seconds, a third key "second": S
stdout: {"hour": 11, "minute": 0}
